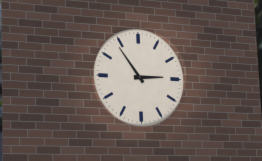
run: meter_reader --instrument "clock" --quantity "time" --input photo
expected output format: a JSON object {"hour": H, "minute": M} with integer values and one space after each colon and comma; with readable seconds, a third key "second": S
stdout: {"hour": 2, "minute": 54}
